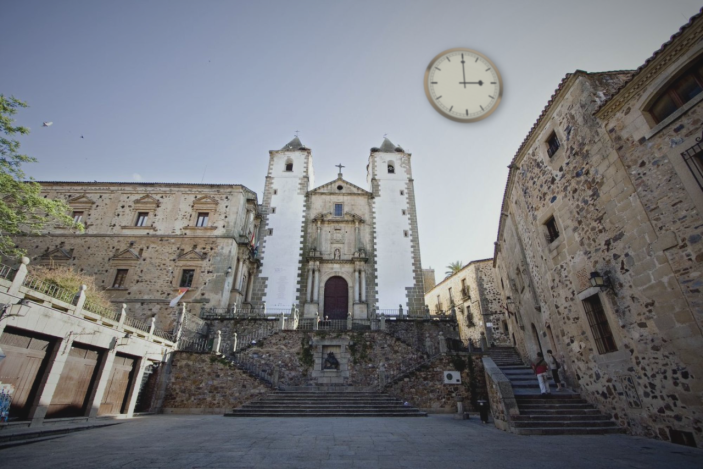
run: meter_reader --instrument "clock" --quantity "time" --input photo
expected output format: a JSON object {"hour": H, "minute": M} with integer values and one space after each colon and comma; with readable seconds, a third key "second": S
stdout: {"hour": 3, "minute": 0}
